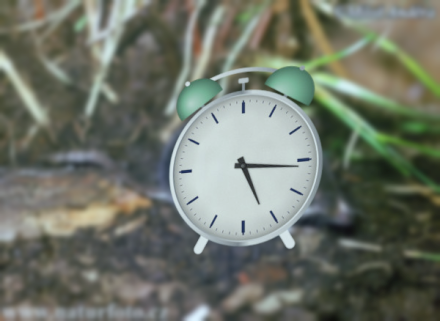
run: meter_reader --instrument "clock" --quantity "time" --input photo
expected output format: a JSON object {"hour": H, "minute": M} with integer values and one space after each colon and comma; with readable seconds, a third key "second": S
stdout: {"hour": 5, "minute": 16}
